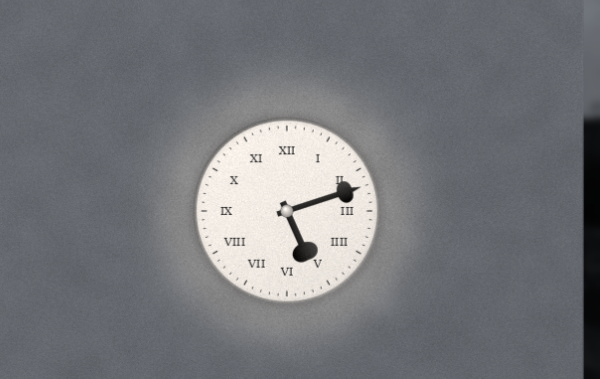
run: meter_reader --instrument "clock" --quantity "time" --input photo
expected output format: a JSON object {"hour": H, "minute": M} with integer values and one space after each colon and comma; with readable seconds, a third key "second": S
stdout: {"hour": 5, "minute": 12}
